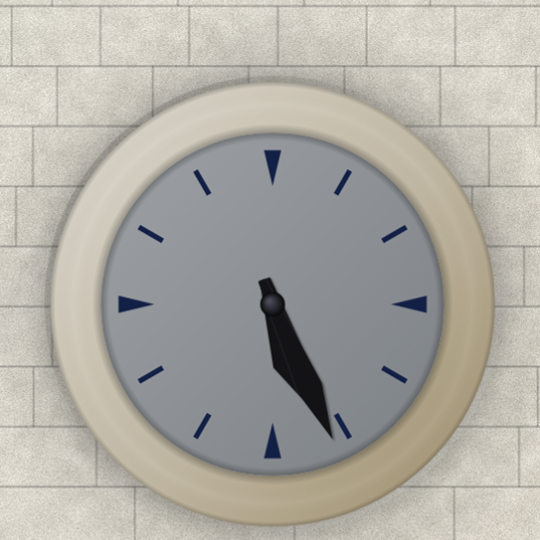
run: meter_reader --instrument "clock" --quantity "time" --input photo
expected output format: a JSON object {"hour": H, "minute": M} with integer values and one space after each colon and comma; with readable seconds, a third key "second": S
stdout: {"hour": 5, "minute": 26}
